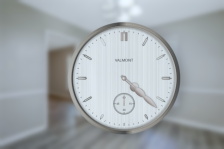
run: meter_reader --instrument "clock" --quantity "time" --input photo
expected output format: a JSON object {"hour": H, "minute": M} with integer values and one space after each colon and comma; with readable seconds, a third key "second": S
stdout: {"hour": 4, "minute": 22}
